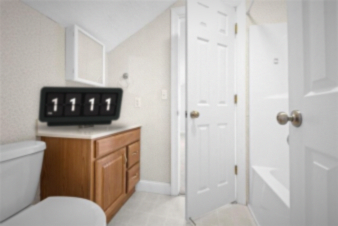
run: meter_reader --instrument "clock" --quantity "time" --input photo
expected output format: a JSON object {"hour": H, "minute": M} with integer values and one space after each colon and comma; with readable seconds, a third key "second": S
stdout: {"hour": 11, "minute": 11}
